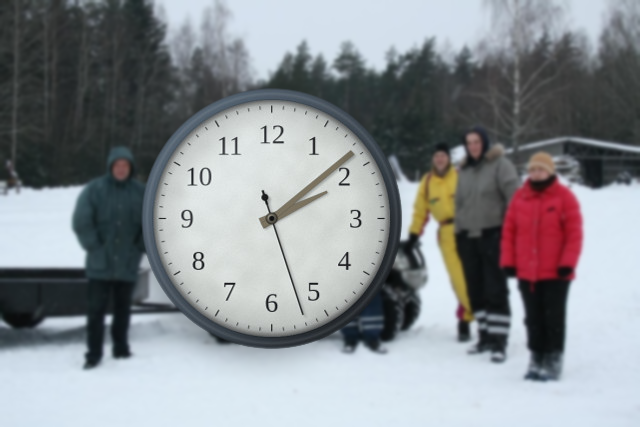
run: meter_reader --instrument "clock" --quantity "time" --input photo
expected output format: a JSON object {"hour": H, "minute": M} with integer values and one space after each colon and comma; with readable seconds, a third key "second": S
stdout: {"hour": 2, "minute": 8, "second": 27}
